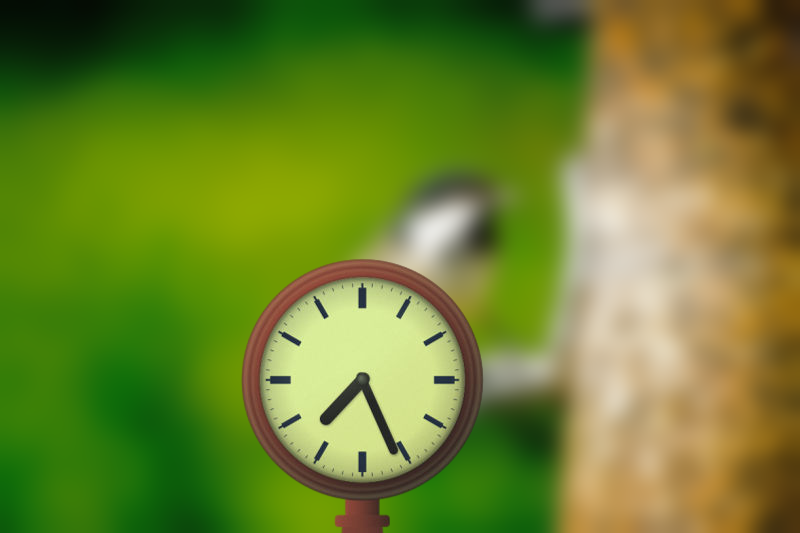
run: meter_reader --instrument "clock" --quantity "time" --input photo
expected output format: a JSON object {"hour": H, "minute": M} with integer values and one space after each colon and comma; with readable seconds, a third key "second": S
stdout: {"hour": 7, "minute": 26}
